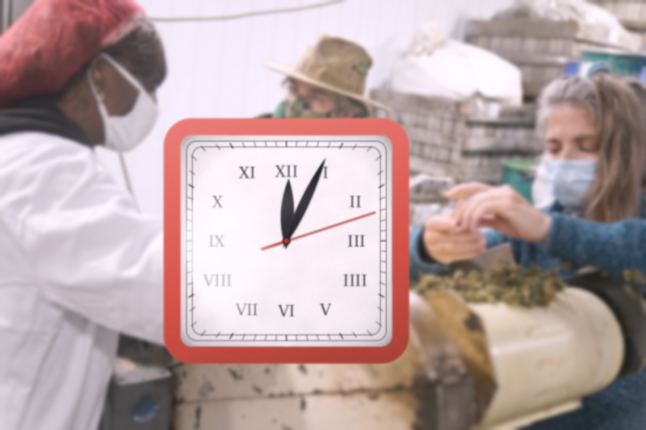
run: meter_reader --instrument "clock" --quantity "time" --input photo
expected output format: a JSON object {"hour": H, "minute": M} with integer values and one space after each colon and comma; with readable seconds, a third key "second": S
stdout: {"hour": 12, "minute": 4, "second": 12}
